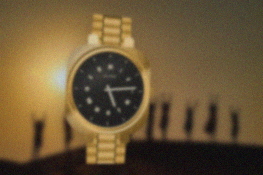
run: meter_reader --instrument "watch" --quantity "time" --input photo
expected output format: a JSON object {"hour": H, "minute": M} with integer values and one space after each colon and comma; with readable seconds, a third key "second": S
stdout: {"hour": 5, "minute": 14}
